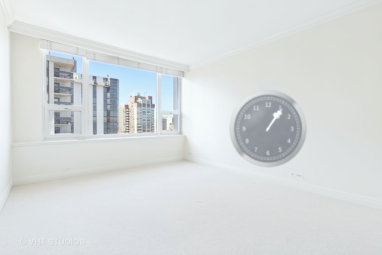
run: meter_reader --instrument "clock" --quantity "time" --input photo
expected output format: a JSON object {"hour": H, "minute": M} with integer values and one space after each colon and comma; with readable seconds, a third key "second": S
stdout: {"hour": 1, "minute": 6}
